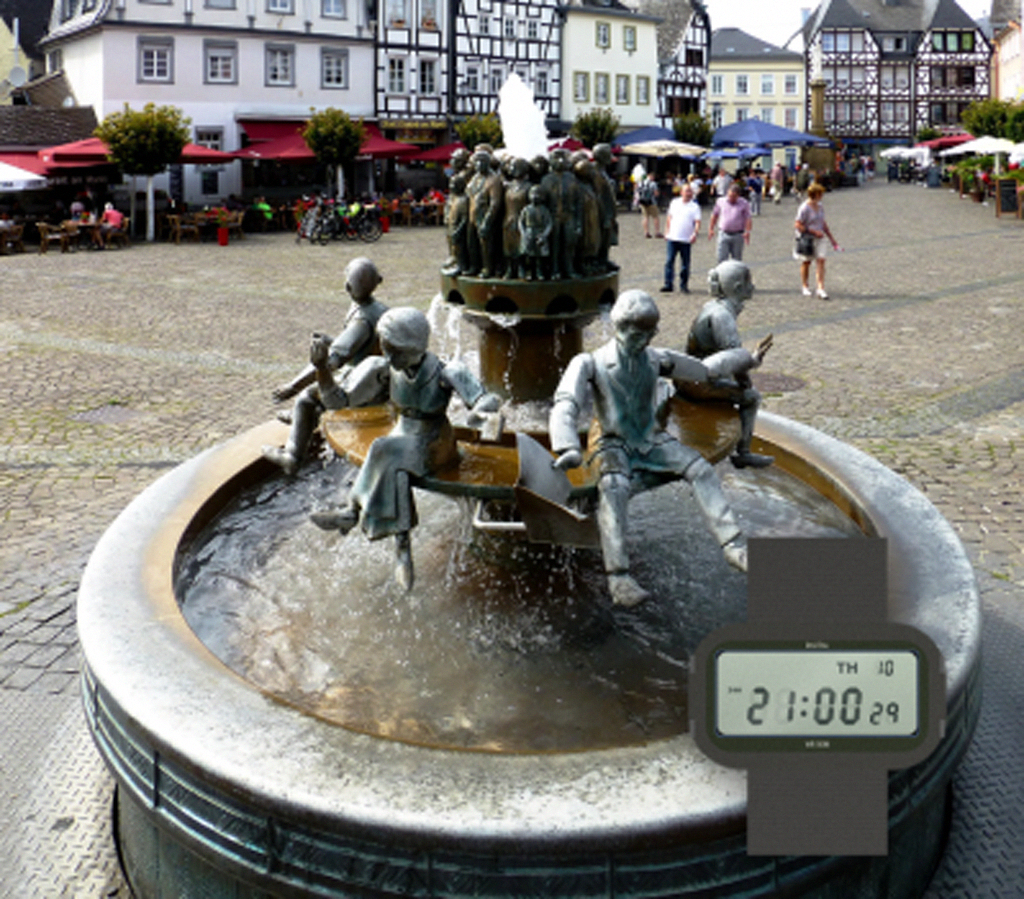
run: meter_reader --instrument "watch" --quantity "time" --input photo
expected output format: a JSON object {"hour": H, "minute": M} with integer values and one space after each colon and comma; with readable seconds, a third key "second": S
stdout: {"hour": 21, "minute": 0, "second": 29}
